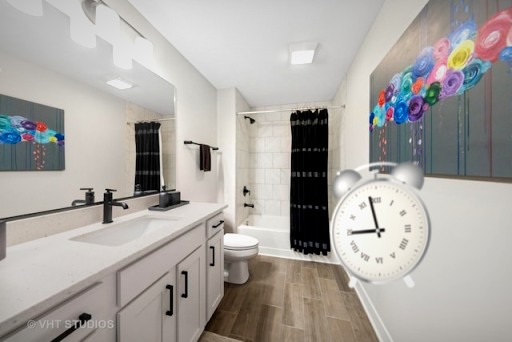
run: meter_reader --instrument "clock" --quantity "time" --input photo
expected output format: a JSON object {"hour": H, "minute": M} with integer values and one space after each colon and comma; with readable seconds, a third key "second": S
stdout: {"hour": 8, "minute": 58}
